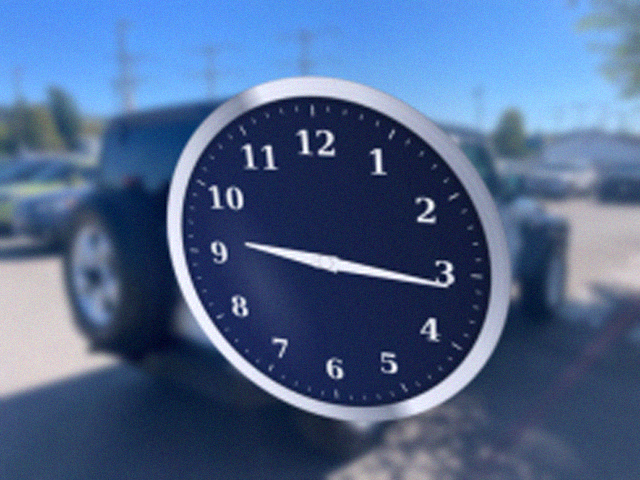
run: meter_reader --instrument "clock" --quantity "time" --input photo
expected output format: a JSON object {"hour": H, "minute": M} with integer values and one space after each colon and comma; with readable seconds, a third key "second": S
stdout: {"hour": 9, "minute": 16}
